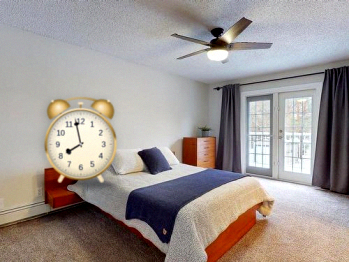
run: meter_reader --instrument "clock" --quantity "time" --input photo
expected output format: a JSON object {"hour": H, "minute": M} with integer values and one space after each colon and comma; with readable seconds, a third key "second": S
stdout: {"hour": 7, "minute": 58}
